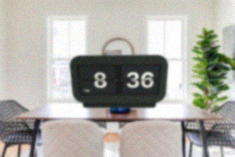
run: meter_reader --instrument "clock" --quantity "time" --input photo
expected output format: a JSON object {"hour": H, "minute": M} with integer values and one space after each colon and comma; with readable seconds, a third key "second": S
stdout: {"hour": 8, "minute": 36}
